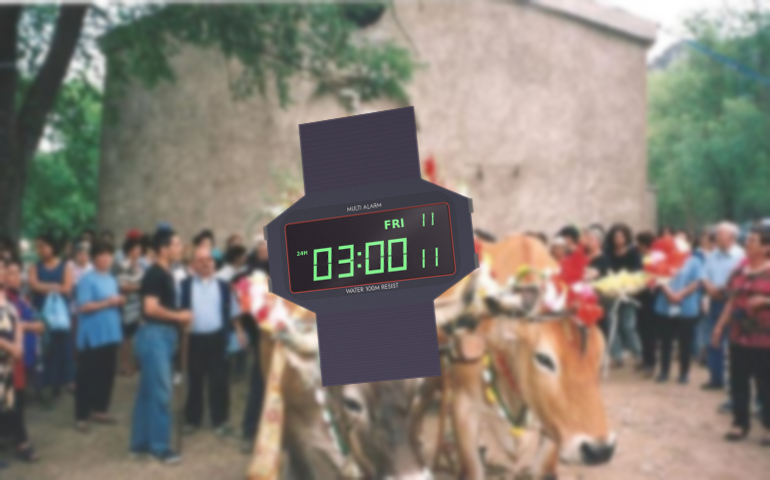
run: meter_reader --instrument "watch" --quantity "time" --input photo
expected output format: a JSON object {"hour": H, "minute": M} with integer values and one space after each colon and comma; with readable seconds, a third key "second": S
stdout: {"hour": 3, "minute": 0, "second": 11}
